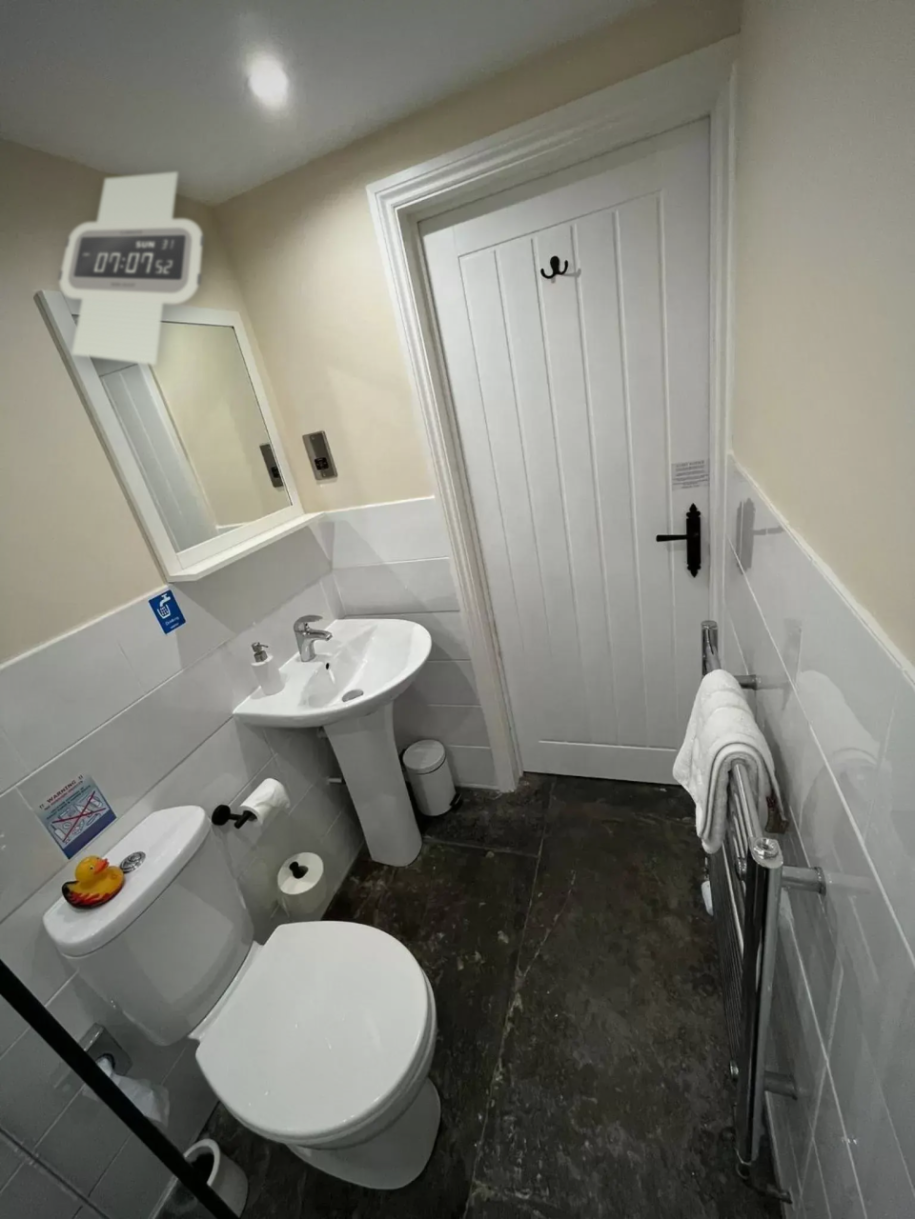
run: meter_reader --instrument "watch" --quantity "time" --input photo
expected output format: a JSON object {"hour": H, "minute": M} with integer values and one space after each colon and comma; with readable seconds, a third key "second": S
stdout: {"hour": 7, "minute": 7, "second": 52}
